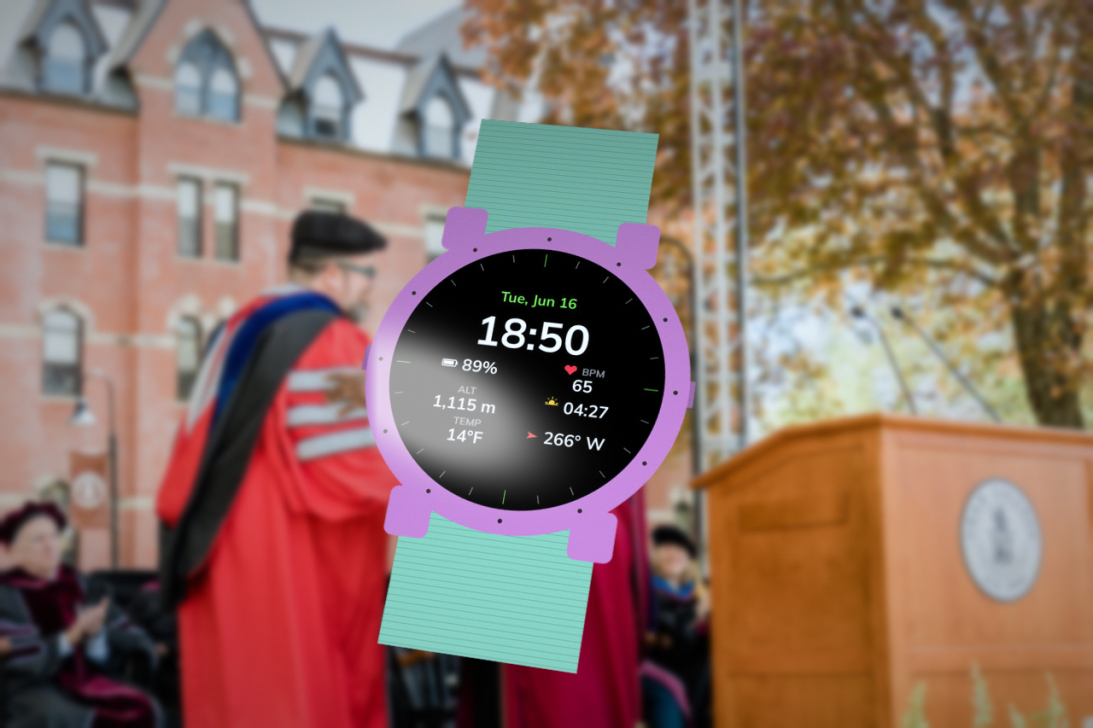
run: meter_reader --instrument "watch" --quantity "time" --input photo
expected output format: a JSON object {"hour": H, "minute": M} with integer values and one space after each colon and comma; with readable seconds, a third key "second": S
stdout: {"hour": 18, "minute": 50}
